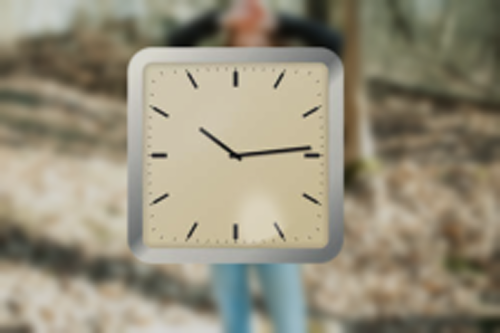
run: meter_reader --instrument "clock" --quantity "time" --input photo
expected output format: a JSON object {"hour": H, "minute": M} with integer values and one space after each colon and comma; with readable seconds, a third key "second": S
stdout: {"hour": 10, "minute": 14}
